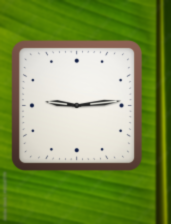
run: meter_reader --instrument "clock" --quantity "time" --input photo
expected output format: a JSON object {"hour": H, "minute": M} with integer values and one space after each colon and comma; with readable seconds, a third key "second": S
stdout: {"hour": 9, "minute": 14}
